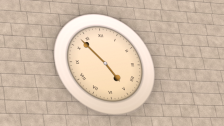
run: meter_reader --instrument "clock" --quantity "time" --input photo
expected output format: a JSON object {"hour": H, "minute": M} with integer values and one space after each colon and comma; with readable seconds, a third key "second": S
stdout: {"hour": 4, "minute": 53}
